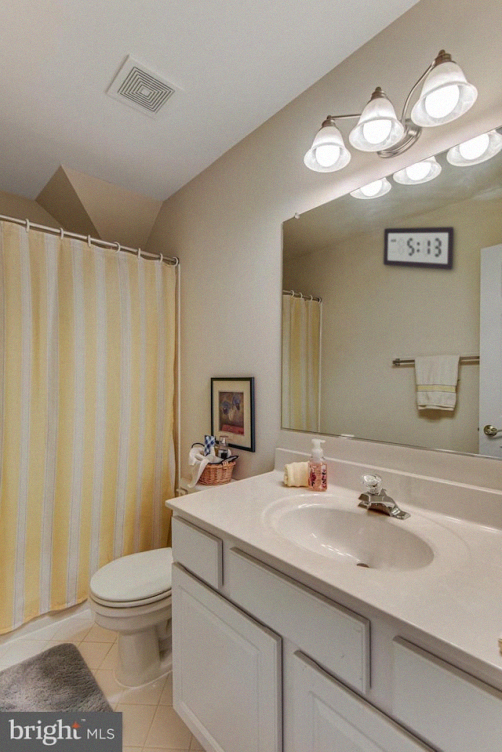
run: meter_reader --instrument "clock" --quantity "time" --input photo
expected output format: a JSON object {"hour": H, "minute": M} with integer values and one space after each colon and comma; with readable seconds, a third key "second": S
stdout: {"hour": 5, "minute": 13}
